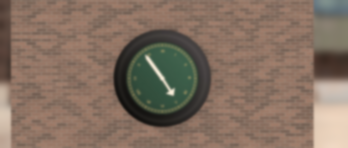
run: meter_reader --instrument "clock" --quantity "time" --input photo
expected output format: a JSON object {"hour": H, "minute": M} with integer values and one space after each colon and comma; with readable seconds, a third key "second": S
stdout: {"hour": 4, "minute": 54}
